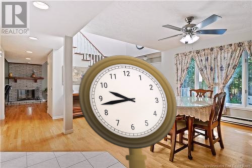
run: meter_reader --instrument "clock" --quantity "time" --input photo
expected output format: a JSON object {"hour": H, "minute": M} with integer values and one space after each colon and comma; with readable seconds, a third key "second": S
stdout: {"hour": 9, "minute": 43}
